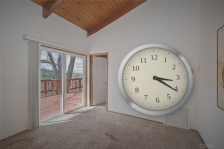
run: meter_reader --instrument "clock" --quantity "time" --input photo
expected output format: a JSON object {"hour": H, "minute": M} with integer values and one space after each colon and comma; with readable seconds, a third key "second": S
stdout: {"hour": 3, "minute": 21}
